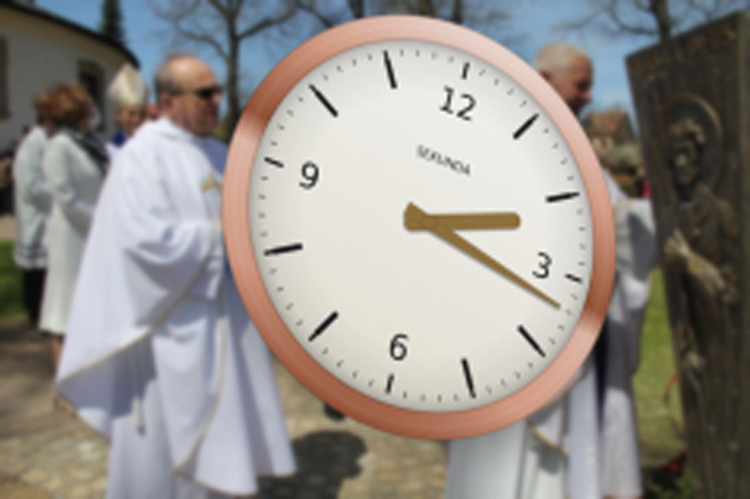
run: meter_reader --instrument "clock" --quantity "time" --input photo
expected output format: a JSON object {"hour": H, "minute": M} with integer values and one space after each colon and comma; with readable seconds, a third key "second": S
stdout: {"hour": 2, "minute": 17}
